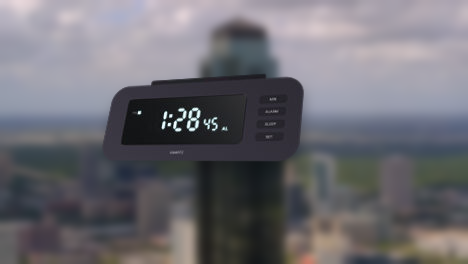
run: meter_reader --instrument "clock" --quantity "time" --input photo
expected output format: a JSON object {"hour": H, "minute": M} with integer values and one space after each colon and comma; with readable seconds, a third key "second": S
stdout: {"hour": 1, "minute": 28, "second": 45}
